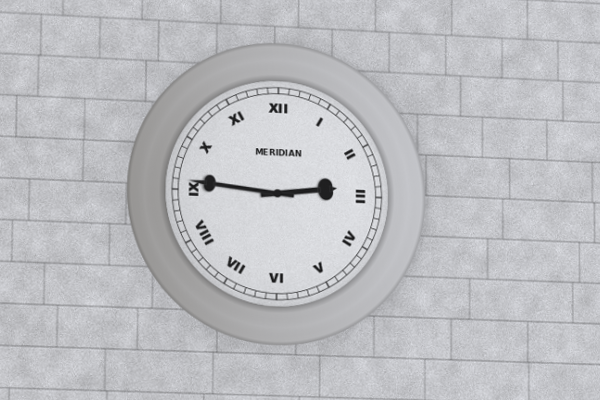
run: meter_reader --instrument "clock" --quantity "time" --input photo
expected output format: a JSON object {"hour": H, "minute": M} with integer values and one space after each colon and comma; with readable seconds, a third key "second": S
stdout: {"hour": 2, "minute": 46}
